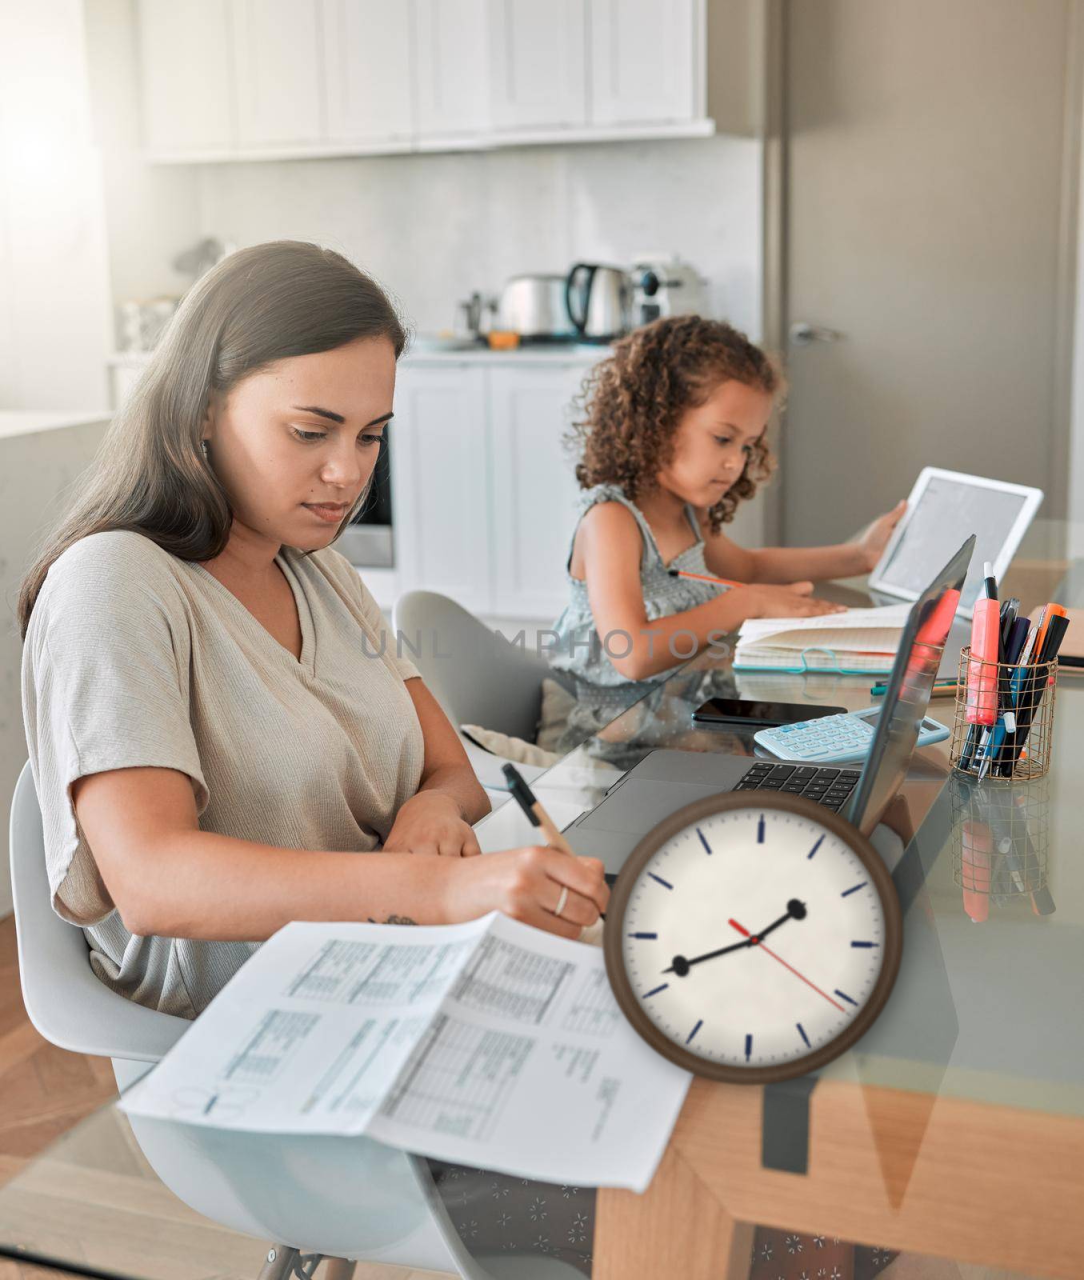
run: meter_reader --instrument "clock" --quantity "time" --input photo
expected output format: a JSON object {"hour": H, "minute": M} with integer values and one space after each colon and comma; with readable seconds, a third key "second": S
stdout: {"hour": 1, "minute": 41, "second": 21}
